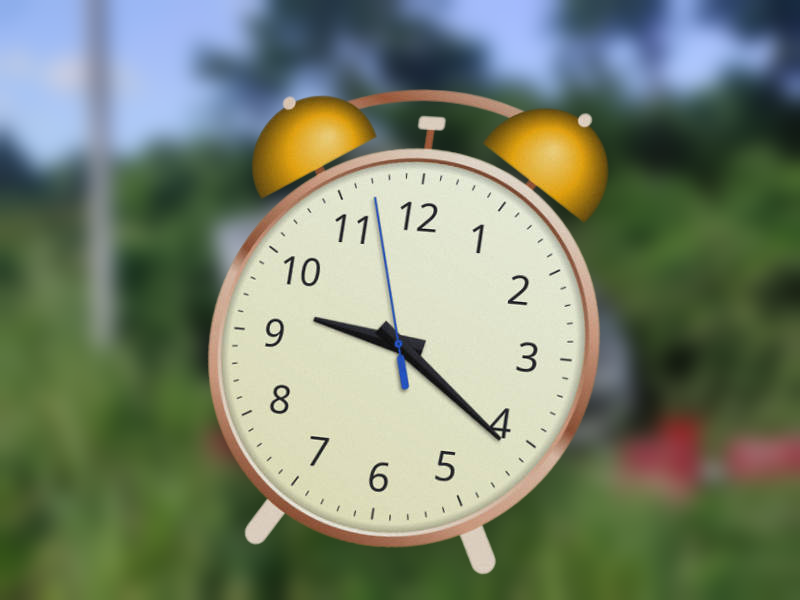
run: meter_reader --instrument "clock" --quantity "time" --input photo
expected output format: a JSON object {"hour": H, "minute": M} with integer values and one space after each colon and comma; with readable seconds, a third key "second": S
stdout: {"hour": 9, "minute": 20, "second": 57}
